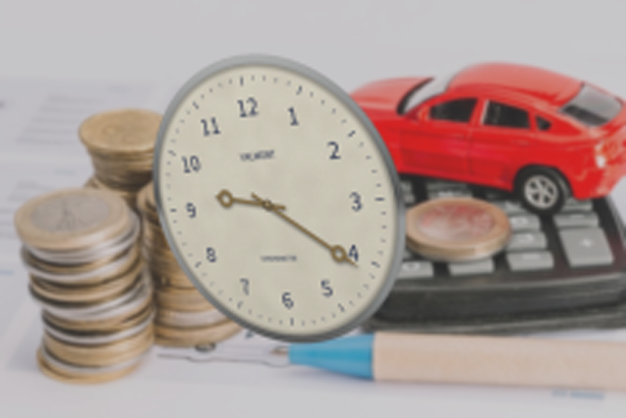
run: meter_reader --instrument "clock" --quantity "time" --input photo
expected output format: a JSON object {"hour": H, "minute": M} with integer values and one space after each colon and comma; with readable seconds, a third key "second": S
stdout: {"hour": 9, "minute": 21}
